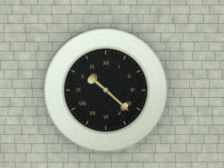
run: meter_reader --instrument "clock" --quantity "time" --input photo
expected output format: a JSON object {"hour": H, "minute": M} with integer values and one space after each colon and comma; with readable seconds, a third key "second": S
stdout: {"hour": 10, "minute": 22}
